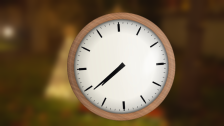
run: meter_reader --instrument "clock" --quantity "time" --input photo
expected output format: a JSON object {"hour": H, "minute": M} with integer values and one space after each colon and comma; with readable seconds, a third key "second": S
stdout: {"hour": 7, "minute": 39}
